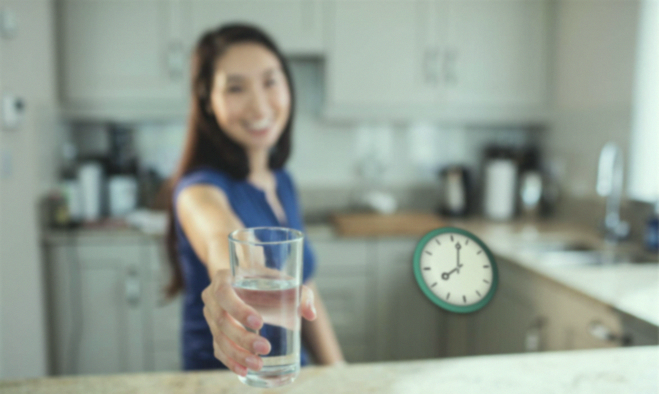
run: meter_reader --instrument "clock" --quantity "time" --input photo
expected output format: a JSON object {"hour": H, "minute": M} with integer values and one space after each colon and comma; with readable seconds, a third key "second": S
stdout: {"hour": 8, "minute": 2}
